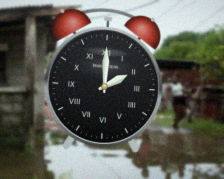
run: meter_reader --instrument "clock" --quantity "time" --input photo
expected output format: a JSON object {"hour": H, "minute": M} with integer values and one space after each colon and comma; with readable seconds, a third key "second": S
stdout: {"hour": 2, "minute": 0}
